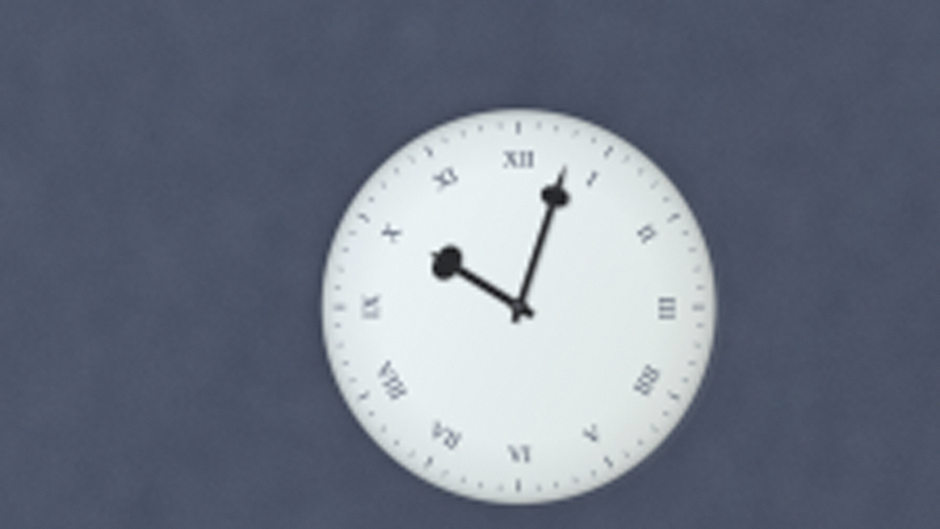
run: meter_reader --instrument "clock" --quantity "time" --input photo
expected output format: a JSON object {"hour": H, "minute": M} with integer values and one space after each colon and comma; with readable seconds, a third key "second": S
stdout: {"hour": 10, "minute": 3}
